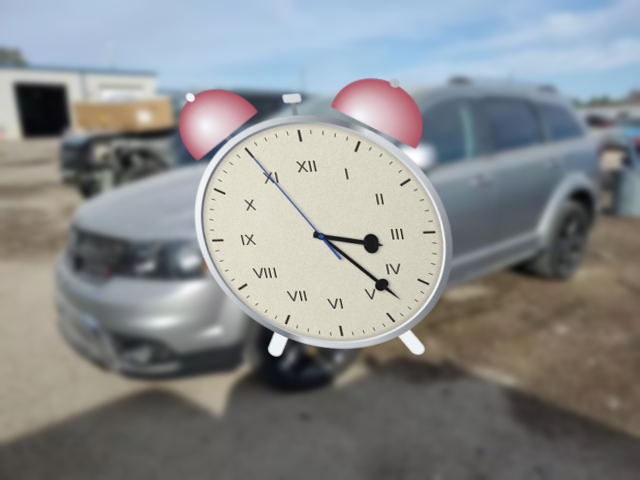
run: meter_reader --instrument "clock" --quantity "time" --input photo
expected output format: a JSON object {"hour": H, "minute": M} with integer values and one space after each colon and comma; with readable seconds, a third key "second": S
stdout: {"hour": 3, "minute": 22, "second": 55}
